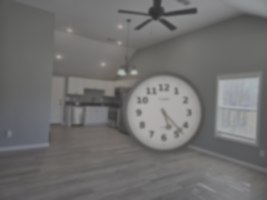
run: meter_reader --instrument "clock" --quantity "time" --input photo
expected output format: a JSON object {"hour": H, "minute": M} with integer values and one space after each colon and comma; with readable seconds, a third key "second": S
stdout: {"hour": 5, "minute": 23}
